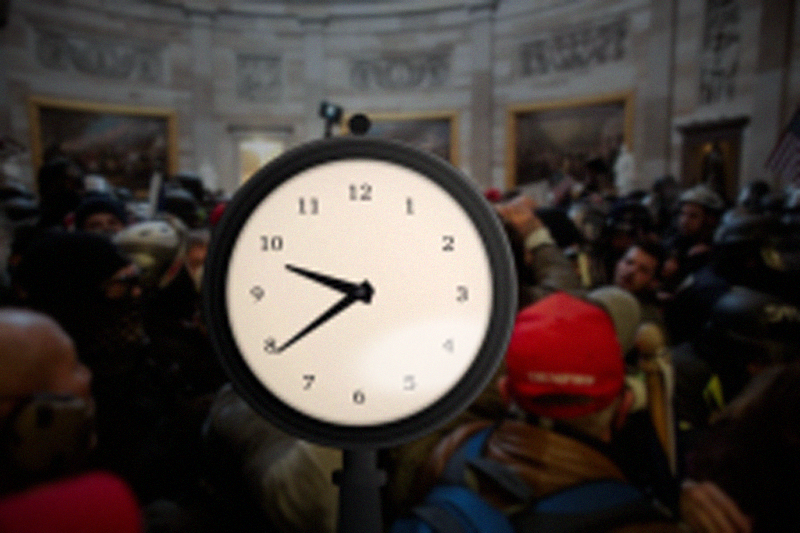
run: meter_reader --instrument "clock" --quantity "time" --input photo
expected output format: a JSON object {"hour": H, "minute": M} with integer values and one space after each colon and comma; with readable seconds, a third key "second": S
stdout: {"hour": 9, "minute": 39}
